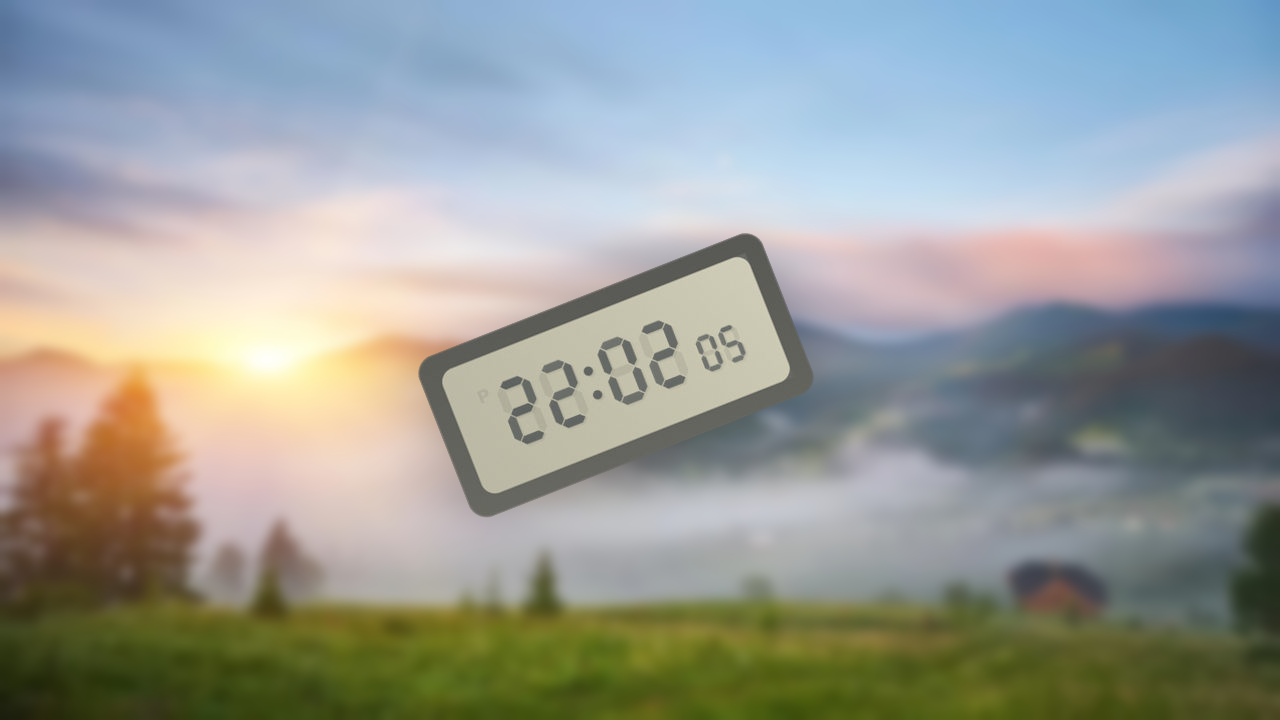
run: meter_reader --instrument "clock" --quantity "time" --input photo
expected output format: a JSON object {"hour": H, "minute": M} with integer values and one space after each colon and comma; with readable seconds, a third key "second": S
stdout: {"hour": 22, "minute": 2, "second": 5}
